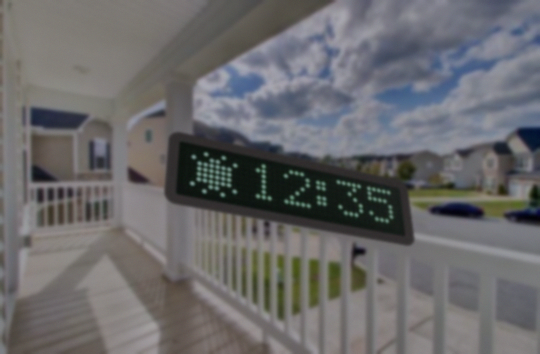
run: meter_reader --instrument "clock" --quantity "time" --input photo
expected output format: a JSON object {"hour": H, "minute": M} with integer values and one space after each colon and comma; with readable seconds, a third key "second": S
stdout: {"hour": 12, "minute": 35}
